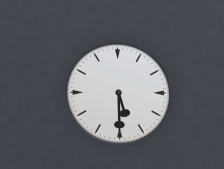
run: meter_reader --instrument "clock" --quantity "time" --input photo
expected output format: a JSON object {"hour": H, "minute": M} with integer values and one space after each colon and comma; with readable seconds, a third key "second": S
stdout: {"hour": 5, "minute": 30}
